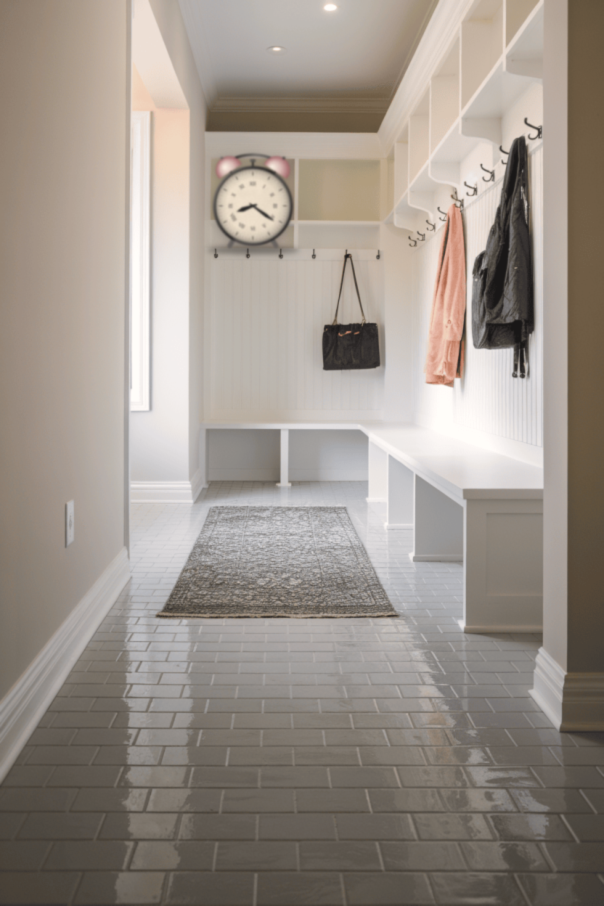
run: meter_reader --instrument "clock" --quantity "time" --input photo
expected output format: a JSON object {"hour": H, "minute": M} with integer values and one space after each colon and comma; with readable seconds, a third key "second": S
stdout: {"hour": 8, "minute": 21}
